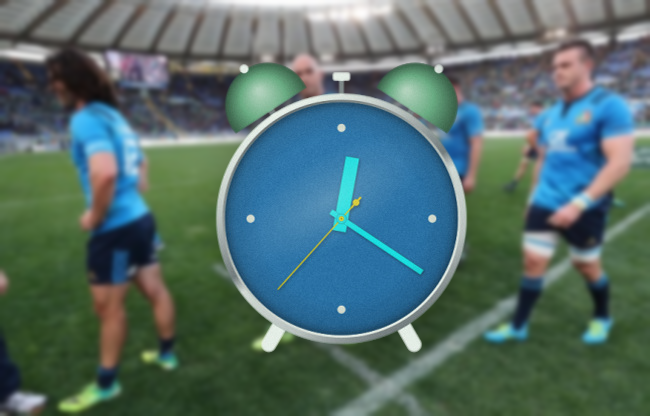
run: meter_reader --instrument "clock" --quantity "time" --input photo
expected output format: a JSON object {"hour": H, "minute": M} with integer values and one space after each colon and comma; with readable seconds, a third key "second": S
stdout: {"hour": 12, "minute": 20, "second": 37}
